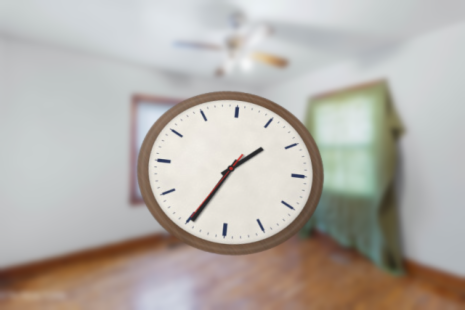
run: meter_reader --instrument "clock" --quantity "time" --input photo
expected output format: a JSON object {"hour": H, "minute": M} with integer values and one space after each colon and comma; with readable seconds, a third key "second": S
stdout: {"hour": 1, "minute": 34, "second": 35}
